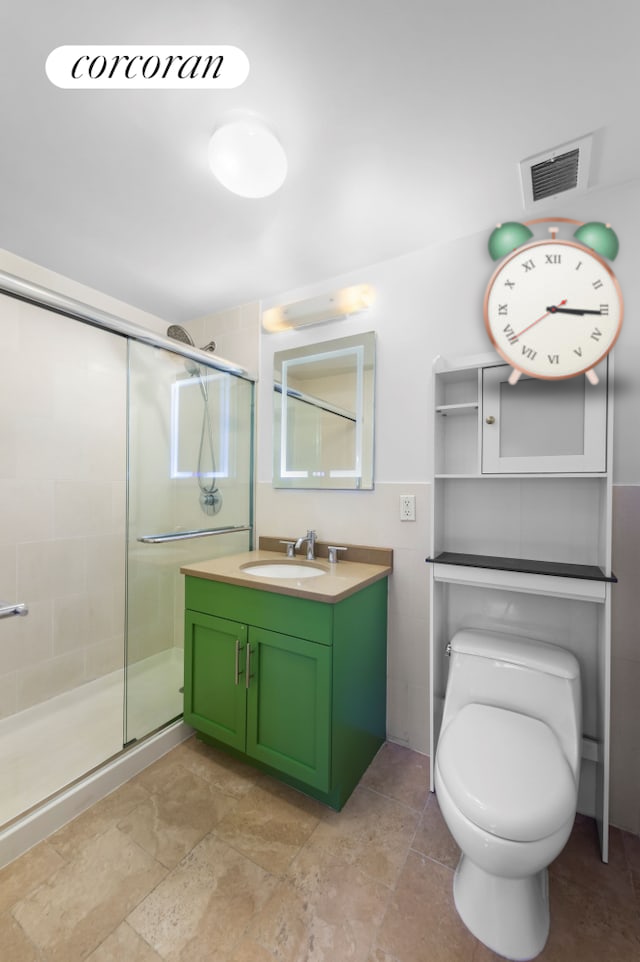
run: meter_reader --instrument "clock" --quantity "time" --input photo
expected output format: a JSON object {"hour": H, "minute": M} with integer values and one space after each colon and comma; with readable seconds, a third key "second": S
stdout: {"hour": 3, "minute": 15, "second": 39}
